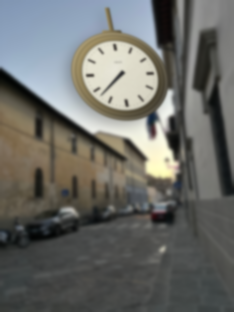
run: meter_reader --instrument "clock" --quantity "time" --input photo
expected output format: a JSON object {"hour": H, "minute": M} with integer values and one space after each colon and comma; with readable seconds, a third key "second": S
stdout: {"hour": 7, "minute": 38}
